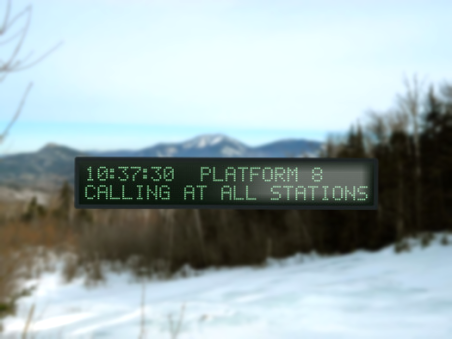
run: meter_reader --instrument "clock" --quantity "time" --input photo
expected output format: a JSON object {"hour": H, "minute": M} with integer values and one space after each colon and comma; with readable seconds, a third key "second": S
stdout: {"hour": 10, "minute": 37, "second": 30}
